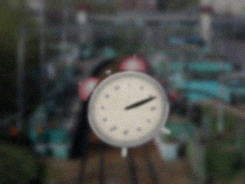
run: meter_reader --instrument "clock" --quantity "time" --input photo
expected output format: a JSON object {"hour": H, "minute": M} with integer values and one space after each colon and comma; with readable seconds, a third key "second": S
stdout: {"hour": 3, "minute": 16}
